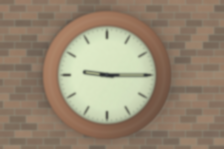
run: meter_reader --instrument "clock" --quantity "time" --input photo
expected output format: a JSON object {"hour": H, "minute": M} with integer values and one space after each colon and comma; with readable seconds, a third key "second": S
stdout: {"hour": 9, "minute": 15}
